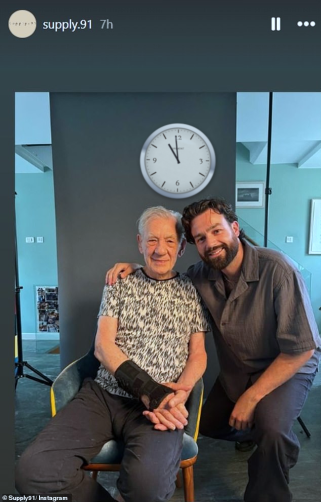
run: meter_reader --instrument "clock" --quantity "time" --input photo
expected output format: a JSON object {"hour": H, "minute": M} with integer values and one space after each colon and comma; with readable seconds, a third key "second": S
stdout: {"hour": 10, "minute": 59}
